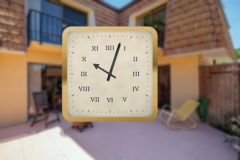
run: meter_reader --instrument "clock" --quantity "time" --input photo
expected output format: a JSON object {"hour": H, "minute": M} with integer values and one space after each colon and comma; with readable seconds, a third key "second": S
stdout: {"hour": 10, "minute": 3}
